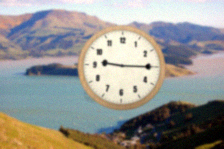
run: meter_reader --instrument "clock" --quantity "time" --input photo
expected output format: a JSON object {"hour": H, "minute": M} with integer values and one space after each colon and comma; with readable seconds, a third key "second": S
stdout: {"hour": 9, "minute": 15}
